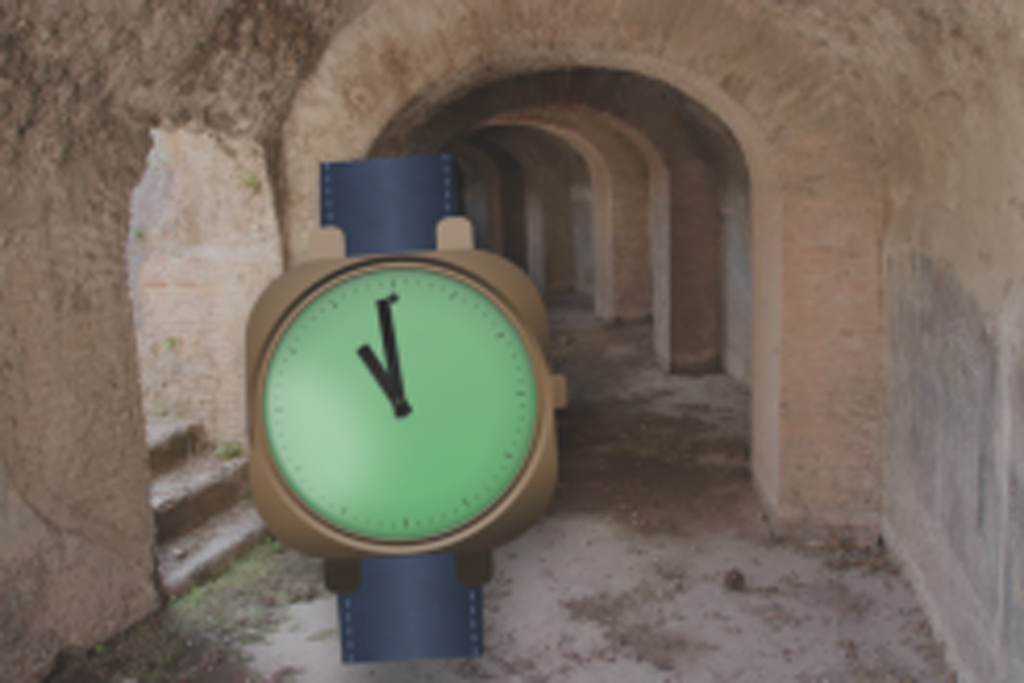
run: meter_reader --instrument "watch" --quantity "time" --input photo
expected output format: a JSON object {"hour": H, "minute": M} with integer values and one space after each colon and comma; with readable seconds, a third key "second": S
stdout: {"hour": 10, "minute": 59}
